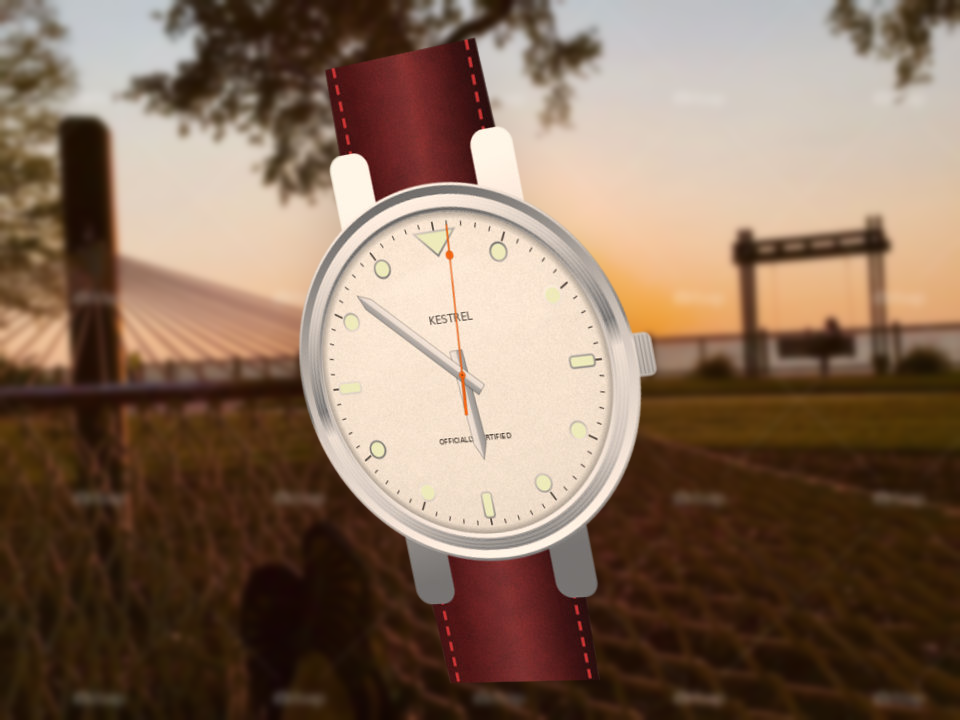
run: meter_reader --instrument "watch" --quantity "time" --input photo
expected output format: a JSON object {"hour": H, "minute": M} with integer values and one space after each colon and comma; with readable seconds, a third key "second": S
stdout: {"hour": 5, "minute": 52, "second": 1}
